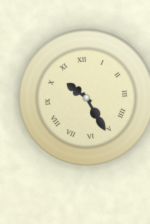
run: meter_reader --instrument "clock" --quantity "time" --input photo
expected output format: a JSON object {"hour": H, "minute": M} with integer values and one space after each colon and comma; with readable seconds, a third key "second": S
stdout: {"hour": 10, "minute": 26}
